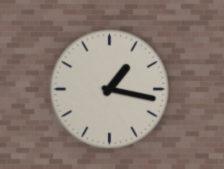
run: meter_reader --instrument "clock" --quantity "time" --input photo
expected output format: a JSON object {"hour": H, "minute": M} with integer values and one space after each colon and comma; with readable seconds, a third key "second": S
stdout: {"hour": 1, "minute": 17}
